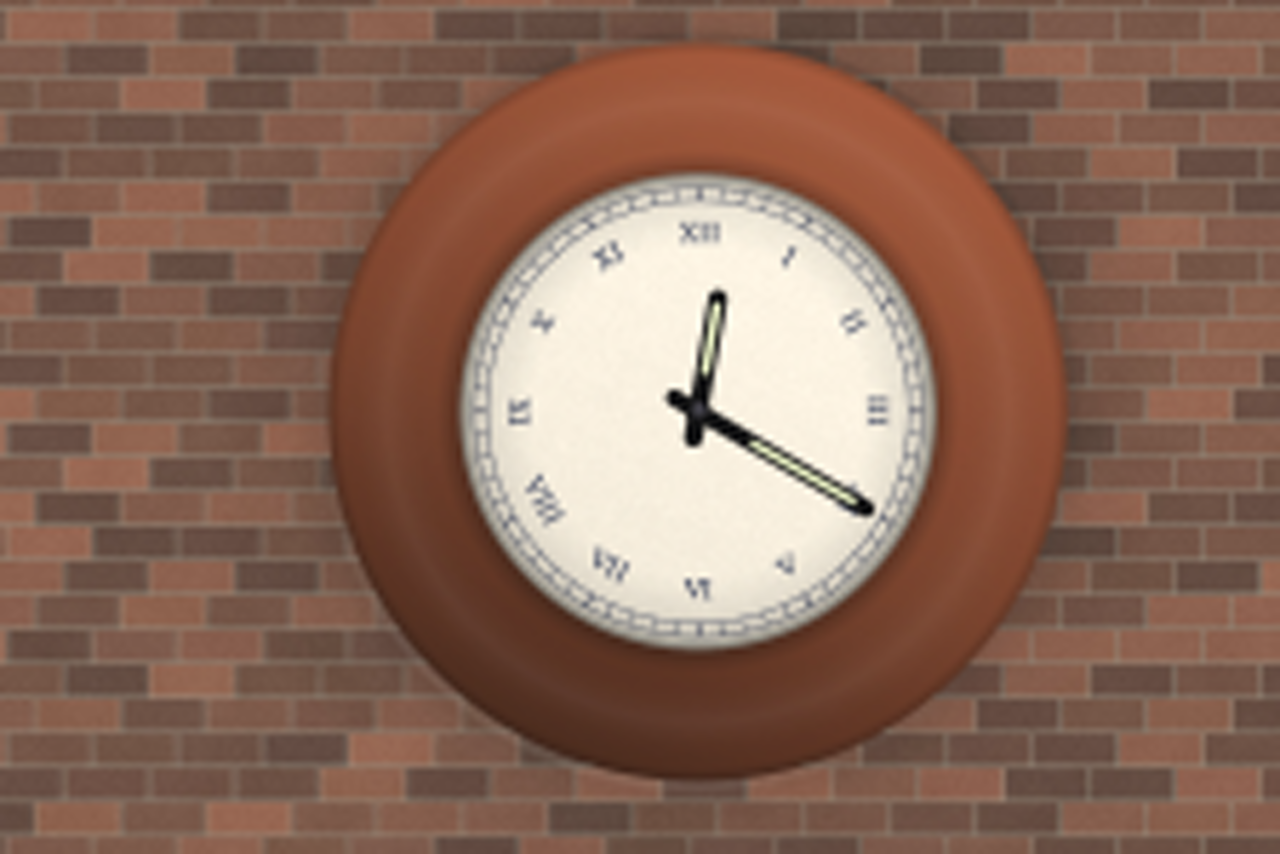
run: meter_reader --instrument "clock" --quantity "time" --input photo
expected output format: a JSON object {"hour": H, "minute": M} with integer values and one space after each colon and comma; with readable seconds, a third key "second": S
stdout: {"hour": 12, "minute": 20}
